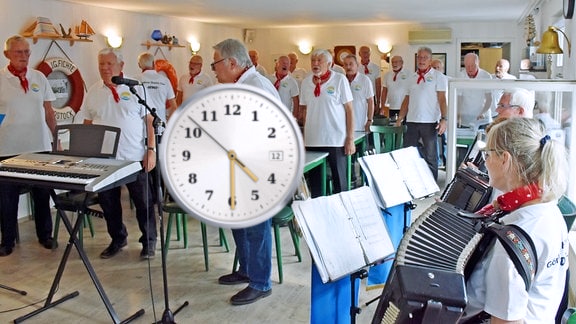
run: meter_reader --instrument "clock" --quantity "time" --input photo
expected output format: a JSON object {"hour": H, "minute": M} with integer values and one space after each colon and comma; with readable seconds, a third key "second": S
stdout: {"hour": 4, "minute": 29, "second": 52}
